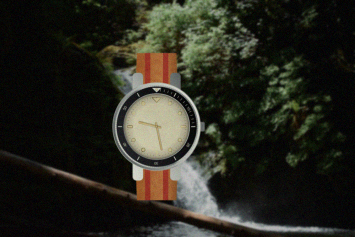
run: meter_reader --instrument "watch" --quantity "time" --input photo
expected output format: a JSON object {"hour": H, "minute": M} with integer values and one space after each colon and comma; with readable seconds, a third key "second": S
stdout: {"hour": 9, "minute": 28}
